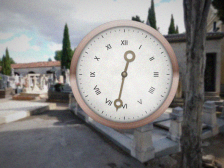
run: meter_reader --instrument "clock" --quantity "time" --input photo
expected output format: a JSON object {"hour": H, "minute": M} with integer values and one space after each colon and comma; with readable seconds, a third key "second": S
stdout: {"hour": 12, "minute": 32}
